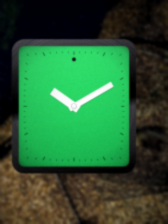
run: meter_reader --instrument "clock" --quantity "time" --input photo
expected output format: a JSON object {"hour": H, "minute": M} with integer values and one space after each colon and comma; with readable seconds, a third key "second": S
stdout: {"hour": 10, "minute": 10}
